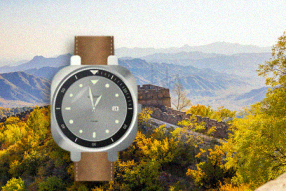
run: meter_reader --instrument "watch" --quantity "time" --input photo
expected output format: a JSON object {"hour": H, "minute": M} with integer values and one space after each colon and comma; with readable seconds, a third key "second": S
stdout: {"hour": 12, "minute": 58}
